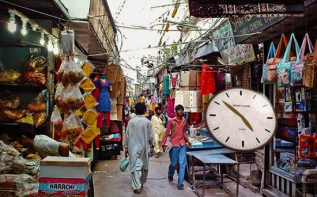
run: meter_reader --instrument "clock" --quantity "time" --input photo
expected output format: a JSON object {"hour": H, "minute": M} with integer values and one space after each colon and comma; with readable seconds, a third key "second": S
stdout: {"hour": 4, "minute": 52}
